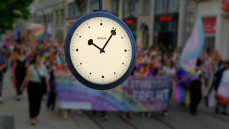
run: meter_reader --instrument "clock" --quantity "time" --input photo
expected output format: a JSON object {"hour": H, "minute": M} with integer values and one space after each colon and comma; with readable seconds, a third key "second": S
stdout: {"hour": 10, "minute": 6}
